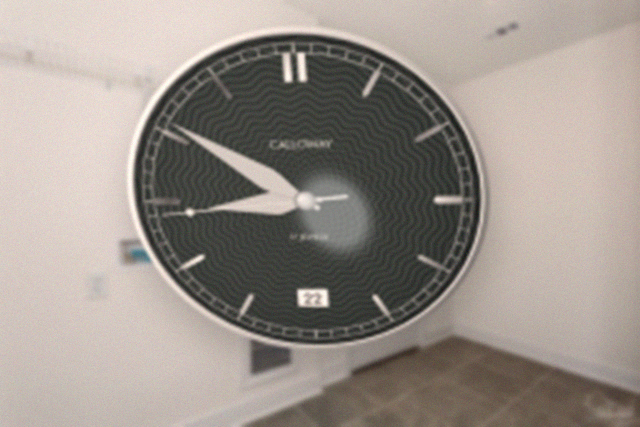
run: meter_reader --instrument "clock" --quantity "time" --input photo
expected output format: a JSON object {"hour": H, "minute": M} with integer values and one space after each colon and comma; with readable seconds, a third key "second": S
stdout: {"hour": 8, "minute": 50, "second": 44}
